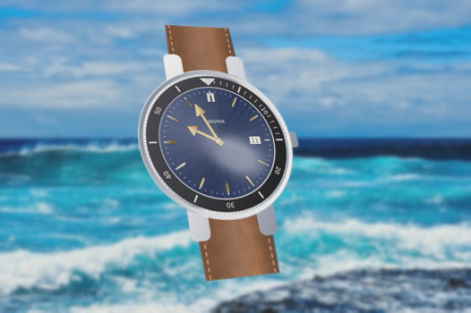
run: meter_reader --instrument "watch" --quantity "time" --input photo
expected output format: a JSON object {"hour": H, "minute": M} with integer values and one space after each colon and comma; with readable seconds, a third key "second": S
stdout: {"hour": 9, "minute": 56}
